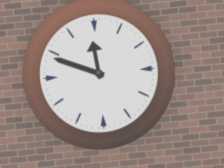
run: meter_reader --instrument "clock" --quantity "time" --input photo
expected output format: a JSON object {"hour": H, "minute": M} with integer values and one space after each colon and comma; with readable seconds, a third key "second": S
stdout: {"hour": 11, "minute": 49}
